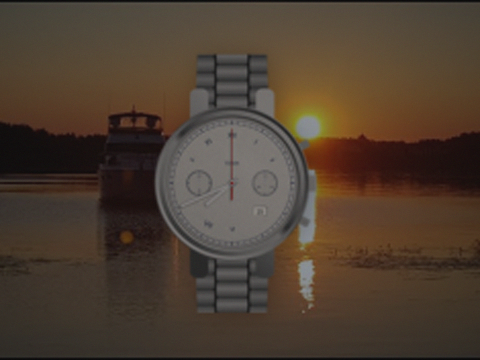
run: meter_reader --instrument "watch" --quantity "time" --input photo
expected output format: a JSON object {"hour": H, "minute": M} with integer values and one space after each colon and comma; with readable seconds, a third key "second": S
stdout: {"hour": 7, "minute": 41}
